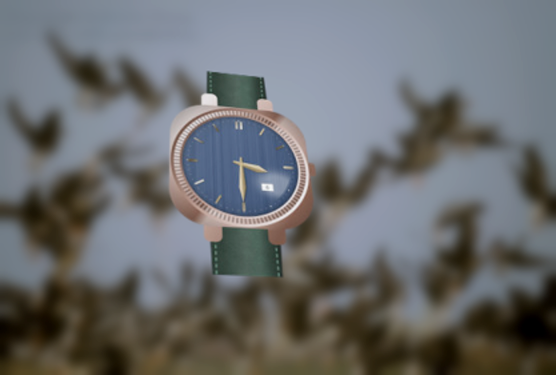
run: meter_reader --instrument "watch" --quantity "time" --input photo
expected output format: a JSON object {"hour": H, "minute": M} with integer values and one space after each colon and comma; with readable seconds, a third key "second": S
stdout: {"hour": 3, "minute": 30}
